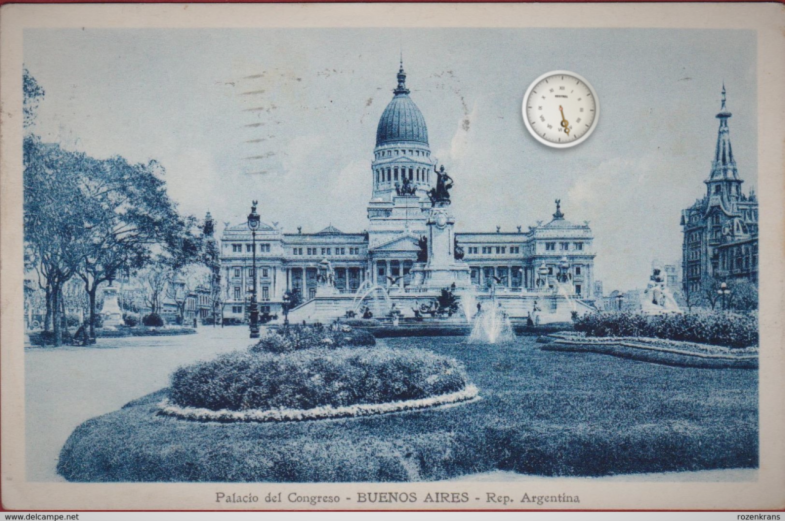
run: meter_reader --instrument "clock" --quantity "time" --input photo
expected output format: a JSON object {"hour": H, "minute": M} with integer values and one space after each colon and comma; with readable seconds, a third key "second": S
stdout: {"hour": 5, "minute": 27}
